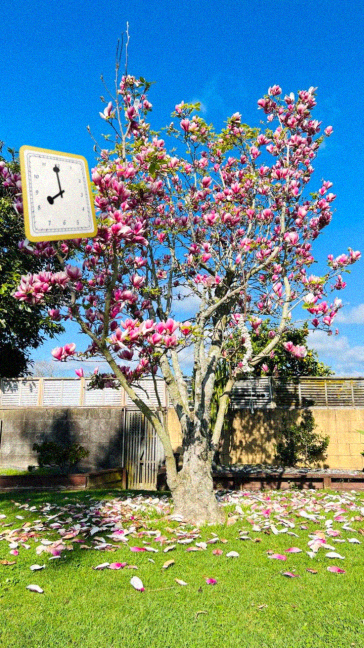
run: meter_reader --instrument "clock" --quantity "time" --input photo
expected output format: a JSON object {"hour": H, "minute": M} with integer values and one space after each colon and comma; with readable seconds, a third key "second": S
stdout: {"hour": 7, "minute": 59}
